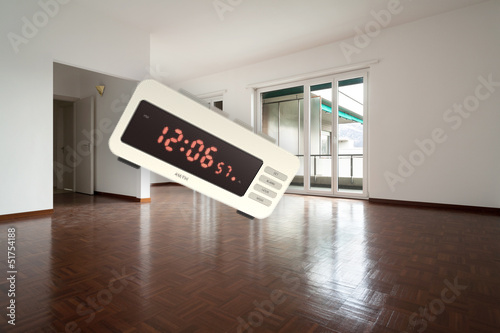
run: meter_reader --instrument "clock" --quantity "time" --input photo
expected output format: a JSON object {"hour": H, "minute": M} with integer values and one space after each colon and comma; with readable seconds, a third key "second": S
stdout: {"hour": 12, "minute": 6, "second": 57}
